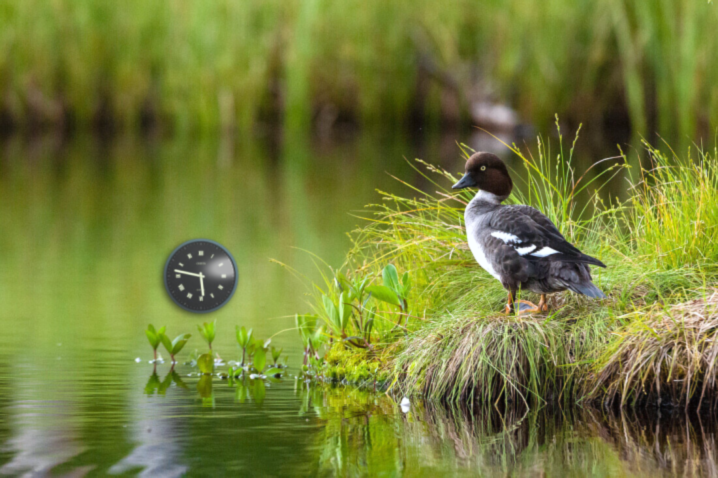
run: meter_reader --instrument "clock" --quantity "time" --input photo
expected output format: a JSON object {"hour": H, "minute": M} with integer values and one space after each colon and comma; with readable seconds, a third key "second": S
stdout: {"hour": 5, "minute": 47}
